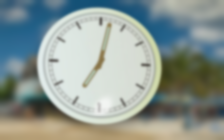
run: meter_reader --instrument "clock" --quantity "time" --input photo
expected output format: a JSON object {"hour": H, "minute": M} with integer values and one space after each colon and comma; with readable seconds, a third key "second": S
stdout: {"hour": 7, "minute": 2}
